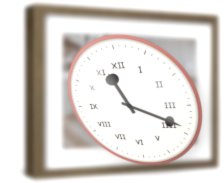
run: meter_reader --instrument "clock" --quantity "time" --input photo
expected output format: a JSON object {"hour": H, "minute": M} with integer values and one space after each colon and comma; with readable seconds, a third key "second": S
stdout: {"hour": 11, "minute": 19}
